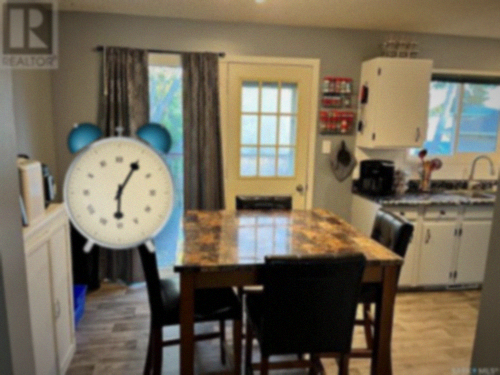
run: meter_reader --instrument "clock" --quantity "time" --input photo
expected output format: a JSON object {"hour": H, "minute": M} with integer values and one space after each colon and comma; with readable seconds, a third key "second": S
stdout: {"hour": 6, "minute": 5}
